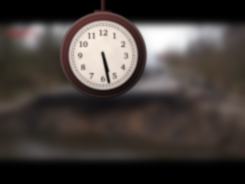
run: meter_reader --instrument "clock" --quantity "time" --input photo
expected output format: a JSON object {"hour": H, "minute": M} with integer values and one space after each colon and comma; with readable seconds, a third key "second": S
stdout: {"hour": 5, "minute": 28}
